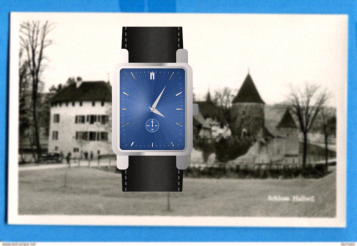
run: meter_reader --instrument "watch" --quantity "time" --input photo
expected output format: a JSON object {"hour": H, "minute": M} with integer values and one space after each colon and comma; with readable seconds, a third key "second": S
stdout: {"hour": 4, "minute": 5}
